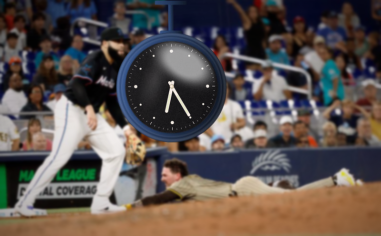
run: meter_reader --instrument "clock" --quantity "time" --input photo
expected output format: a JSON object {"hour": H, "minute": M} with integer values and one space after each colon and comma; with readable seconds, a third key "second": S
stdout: {"hour": 6, "minute": 25}
